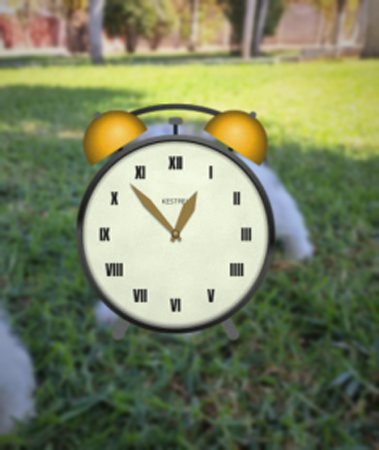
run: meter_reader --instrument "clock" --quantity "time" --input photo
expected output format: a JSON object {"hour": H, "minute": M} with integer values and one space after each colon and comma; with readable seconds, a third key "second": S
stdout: {"hour": 12, "minute": 53}
